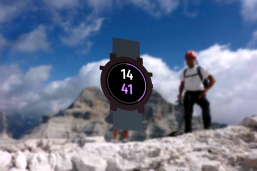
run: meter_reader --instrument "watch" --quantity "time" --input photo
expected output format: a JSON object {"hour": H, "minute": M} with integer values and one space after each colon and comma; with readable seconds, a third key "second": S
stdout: {"hour": 14, "minute": 41}
